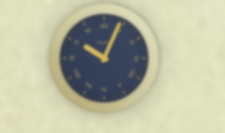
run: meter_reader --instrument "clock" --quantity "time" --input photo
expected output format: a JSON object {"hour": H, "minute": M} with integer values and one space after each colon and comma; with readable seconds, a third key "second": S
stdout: {"hour": 10, "minute": 4}
